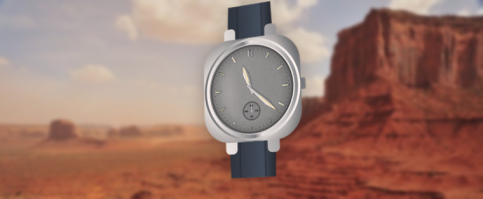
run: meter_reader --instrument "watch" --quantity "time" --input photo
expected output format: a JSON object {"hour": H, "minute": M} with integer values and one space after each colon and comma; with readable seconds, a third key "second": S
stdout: {"hour": 11, "minute": 22}
